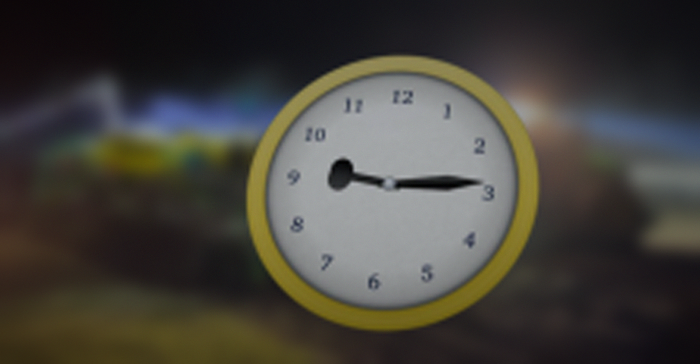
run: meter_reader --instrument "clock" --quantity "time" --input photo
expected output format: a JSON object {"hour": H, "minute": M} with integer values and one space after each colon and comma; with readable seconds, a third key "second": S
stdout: {"hour": 9, "minute": 14}
